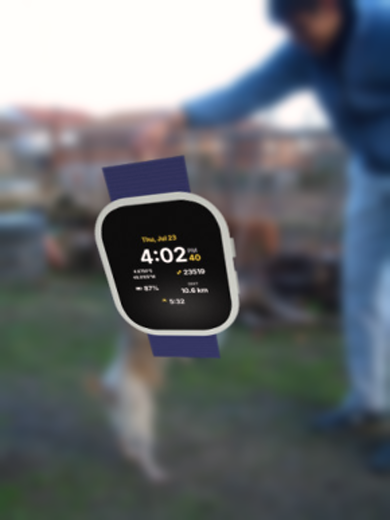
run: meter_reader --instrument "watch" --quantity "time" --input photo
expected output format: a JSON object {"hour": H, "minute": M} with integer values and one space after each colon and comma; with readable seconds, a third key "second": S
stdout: {"hour": 4, "minute": 2}
